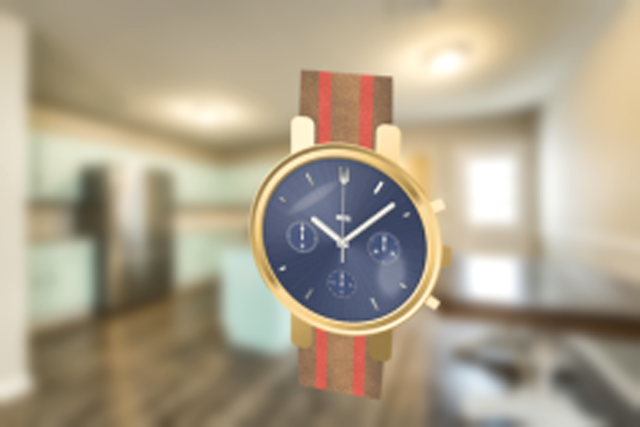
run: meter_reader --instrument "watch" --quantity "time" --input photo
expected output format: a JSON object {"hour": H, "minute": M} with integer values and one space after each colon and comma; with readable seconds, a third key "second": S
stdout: {"hour": 10, "minute": 8}
